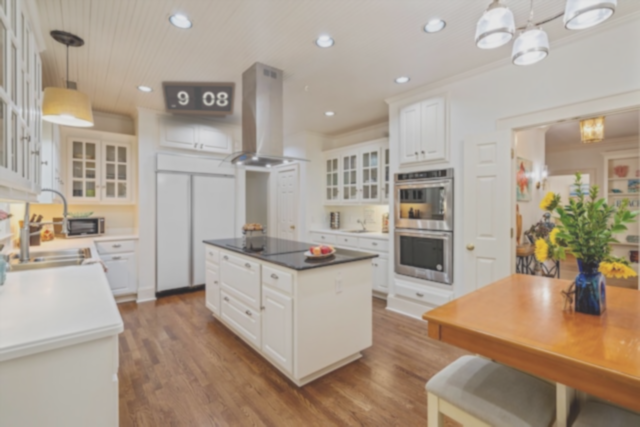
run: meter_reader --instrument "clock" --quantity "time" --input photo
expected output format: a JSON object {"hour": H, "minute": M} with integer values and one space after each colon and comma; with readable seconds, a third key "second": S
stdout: {"hour": 9, "minute": 8}
